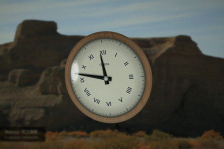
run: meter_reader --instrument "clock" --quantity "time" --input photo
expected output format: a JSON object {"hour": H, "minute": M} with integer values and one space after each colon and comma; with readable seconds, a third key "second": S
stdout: {"hour": 11, "minute": 47}
